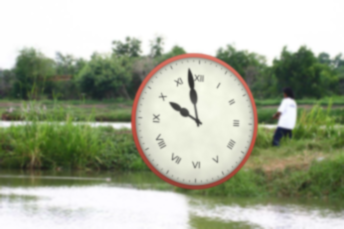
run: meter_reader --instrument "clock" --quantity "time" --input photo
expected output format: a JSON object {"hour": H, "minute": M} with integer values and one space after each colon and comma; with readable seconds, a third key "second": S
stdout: {"hour": 9, "minute": 58}
